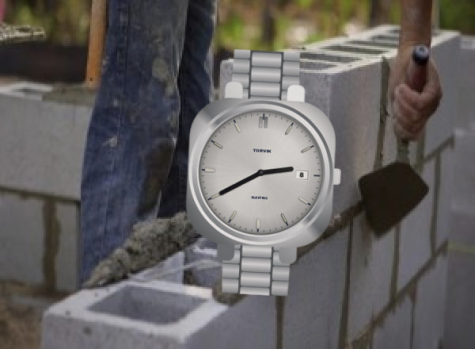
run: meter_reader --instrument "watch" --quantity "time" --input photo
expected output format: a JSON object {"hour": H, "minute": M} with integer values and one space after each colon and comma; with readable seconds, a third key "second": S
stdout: {"hour": 2, "minute": 40}
